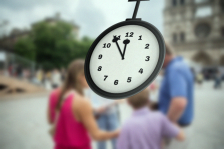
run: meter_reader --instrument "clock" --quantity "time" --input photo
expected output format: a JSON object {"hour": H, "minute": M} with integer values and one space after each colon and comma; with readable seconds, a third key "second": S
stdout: {"hour": 11, "minute": 54}
